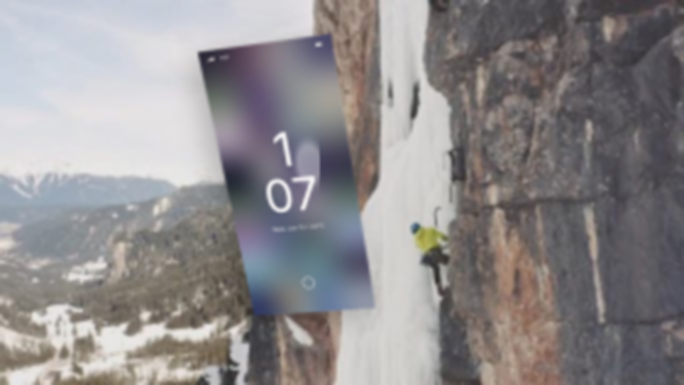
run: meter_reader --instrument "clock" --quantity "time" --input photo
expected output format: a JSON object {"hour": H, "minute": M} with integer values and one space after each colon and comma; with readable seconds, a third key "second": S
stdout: {"hour": 1, "minute": 7}
